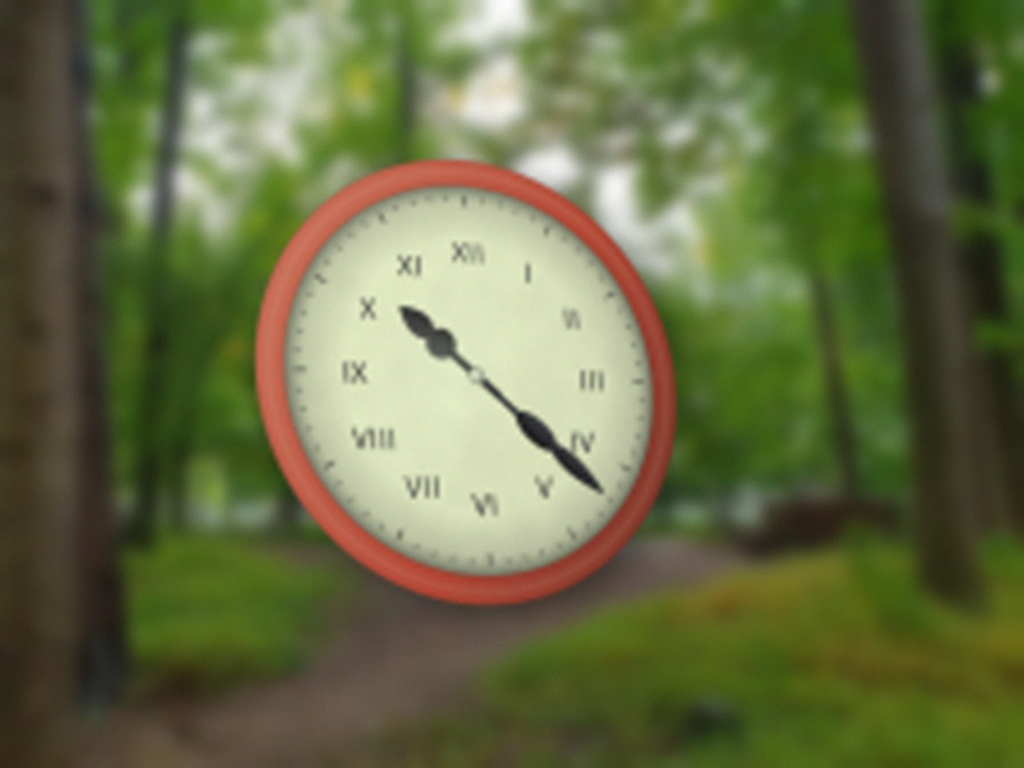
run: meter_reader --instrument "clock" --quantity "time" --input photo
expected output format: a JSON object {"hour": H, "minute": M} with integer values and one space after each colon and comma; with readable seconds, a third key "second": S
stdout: {"hour": 10, "minute": 22}
